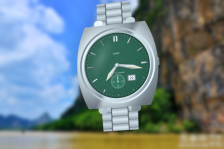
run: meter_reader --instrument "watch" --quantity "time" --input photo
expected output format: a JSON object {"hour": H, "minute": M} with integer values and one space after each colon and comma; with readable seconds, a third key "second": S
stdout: {"hour": 7, "minute": 17}
